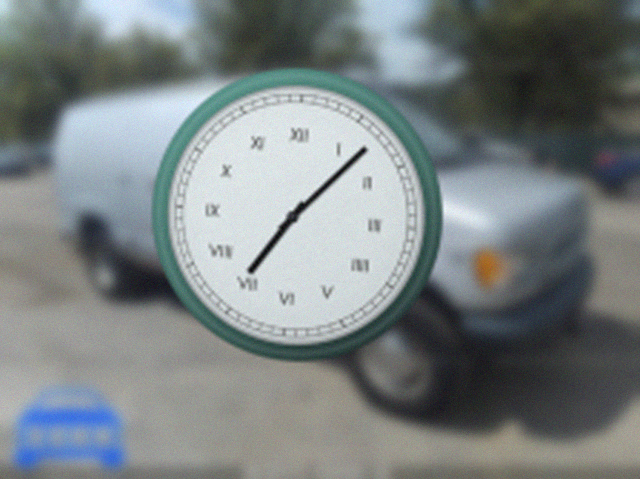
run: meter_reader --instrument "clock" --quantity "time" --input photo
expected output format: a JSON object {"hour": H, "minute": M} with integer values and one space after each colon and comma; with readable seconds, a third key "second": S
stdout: {"hour": 7, "minute": 7}
